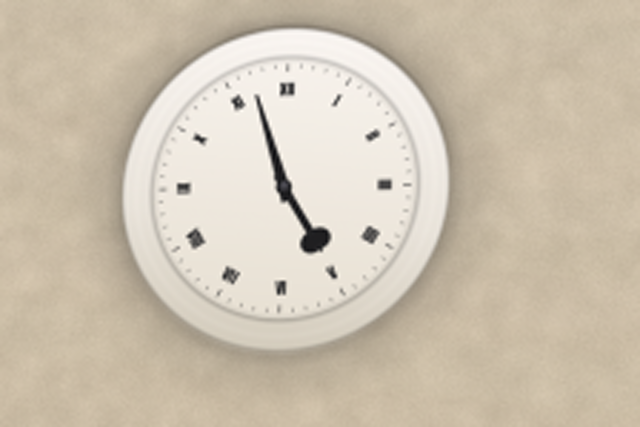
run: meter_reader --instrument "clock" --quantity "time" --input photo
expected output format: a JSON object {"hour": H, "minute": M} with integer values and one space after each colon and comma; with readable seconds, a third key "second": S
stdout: {"hour": 4, "minute": 57}
